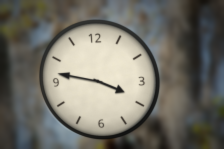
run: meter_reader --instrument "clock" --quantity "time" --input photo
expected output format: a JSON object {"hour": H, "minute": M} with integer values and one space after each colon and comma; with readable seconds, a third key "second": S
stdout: {"hour": 3, "minute": 47}
